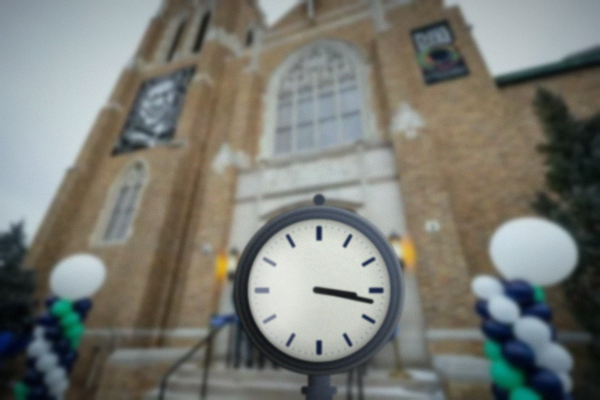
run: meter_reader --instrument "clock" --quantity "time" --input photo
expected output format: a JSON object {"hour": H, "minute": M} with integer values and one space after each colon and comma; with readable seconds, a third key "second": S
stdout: {"hour": 3, "minute": 17}
